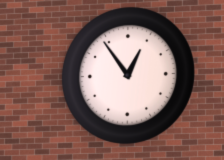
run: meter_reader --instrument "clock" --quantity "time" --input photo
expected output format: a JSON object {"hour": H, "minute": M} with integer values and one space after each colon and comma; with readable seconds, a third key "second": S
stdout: {"hour": 12, "minute": 54}
